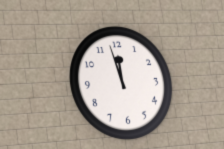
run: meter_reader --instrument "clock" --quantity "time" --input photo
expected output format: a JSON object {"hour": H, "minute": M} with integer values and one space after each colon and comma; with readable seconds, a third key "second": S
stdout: {"hour": 11, "minute": 58}
